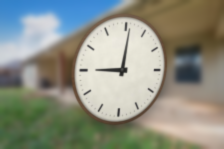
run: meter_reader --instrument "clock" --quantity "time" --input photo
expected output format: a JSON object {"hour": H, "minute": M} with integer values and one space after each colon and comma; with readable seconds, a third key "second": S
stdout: {"hour": 9, "minute": 1}
